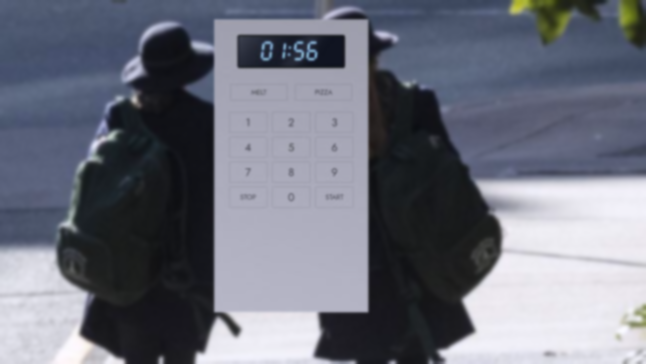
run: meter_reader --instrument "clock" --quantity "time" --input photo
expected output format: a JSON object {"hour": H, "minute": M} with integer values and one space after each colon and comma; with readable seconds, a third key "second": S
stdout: {"hour": 1, "minute": 56}
